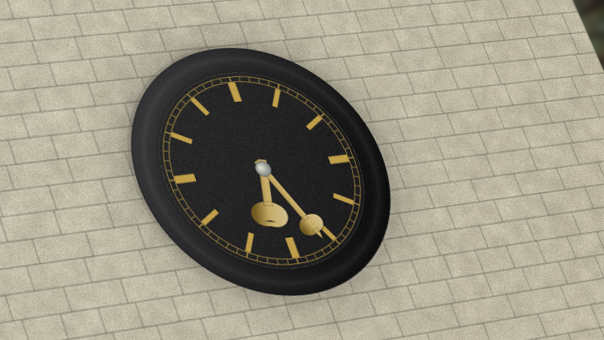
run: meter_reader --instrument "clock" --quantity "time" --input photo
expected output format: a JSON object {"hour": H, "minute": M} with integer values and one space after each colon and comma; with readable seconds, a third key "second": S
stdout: {"hour": 6, "minute": 26}
